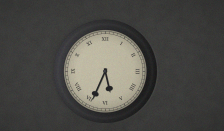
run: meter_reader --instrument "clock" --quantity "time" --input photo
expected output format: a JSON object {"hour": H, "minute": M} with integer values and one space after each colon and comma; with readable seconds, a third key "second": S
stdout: {"hour": 5, "minute": 34}
